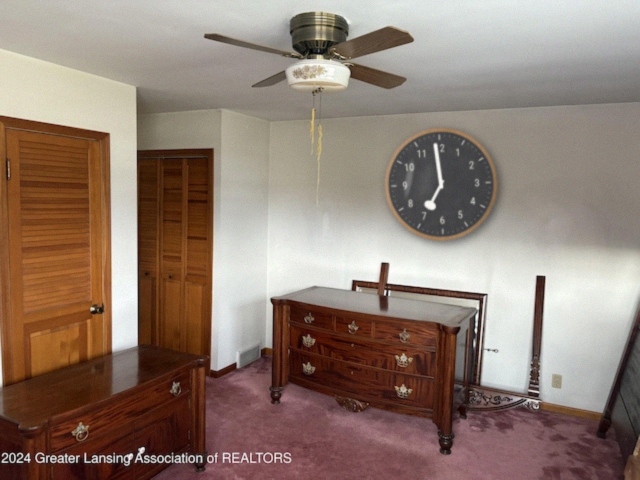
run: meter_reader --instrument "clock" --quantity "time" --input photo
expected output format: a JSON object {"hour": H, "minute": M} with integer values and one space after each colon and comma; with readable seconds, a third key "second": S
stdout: {"hour": 6, "minute": 59}
